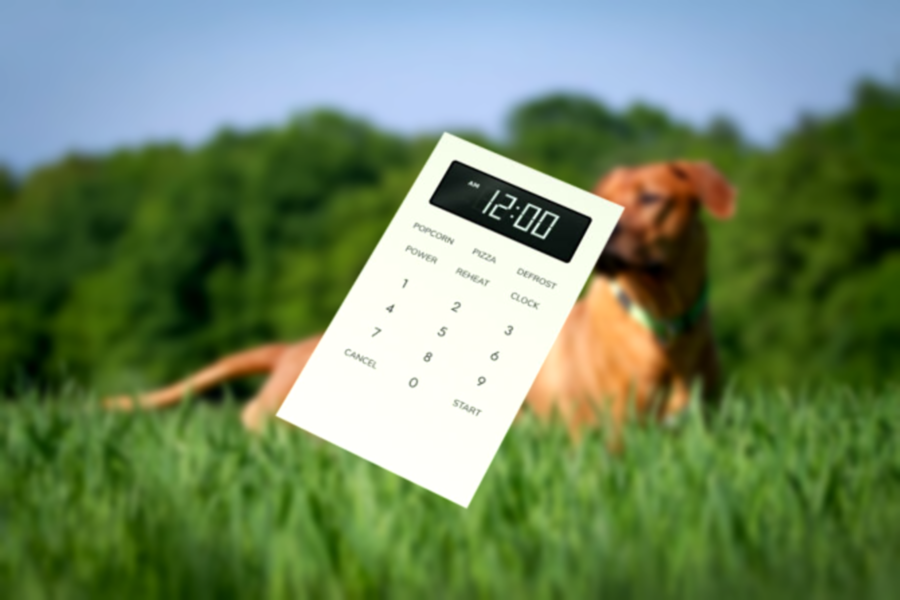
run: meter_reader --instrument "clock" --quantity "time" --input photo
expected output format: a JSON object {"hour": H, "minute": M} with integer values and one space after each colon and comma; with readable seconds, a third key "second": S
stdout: {"hour": 12, "minute": 0}
